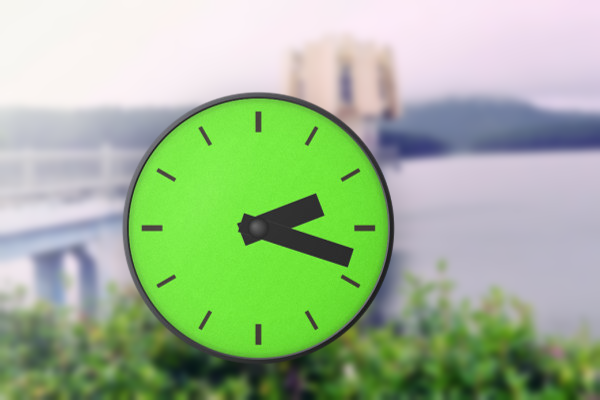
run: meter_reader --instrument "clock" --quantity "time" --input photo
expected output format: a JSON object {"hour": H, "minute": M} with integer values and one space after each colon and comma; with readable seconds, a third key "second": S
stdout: {"hour": 2, "minute": 18}
